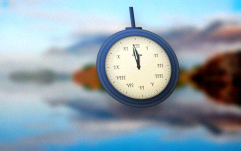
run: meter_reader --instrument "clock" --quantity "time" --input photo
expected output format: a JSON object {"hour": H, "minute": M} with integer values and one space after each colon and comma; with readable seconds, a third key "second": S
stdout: {"hour": 11, "minute": 59}
